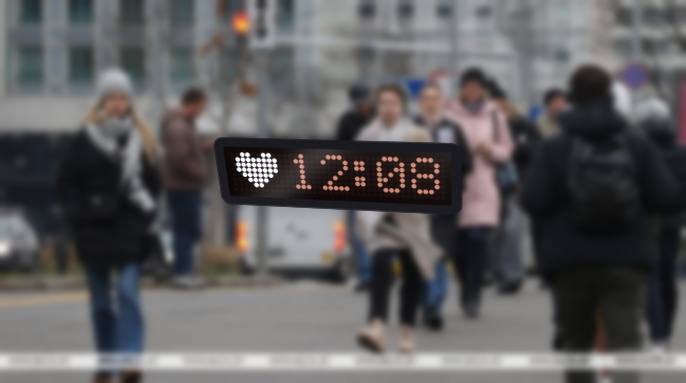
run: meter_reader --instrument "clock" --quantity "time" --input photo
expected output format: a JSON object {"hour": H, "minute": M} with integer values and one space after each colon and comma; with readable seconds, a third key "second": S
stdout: {"hour": 12, "minute": 8}
